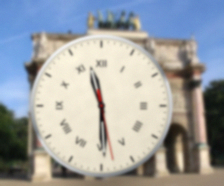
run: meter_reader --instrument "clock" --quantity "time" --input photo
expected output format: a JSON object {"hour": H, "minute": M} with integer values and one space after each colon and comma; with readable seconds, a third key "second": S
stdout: {"hour": 11, "minute": 29, "second": 28}
